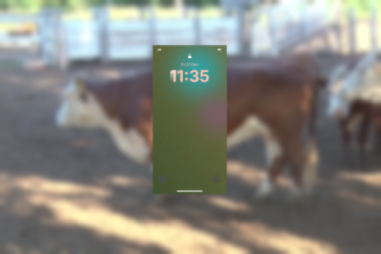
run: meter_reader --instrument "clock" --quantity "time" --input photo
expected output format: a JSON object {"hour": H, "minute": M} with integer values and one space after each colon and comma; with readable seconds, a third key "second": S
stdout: {"hour": 11, "minute": 35}
